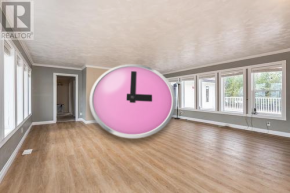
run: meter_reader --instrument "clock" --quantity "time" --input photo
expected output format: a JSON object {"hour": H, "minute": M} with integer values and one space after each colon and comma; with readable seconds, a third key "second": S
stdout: {"hour": 3, "minute": 0}
